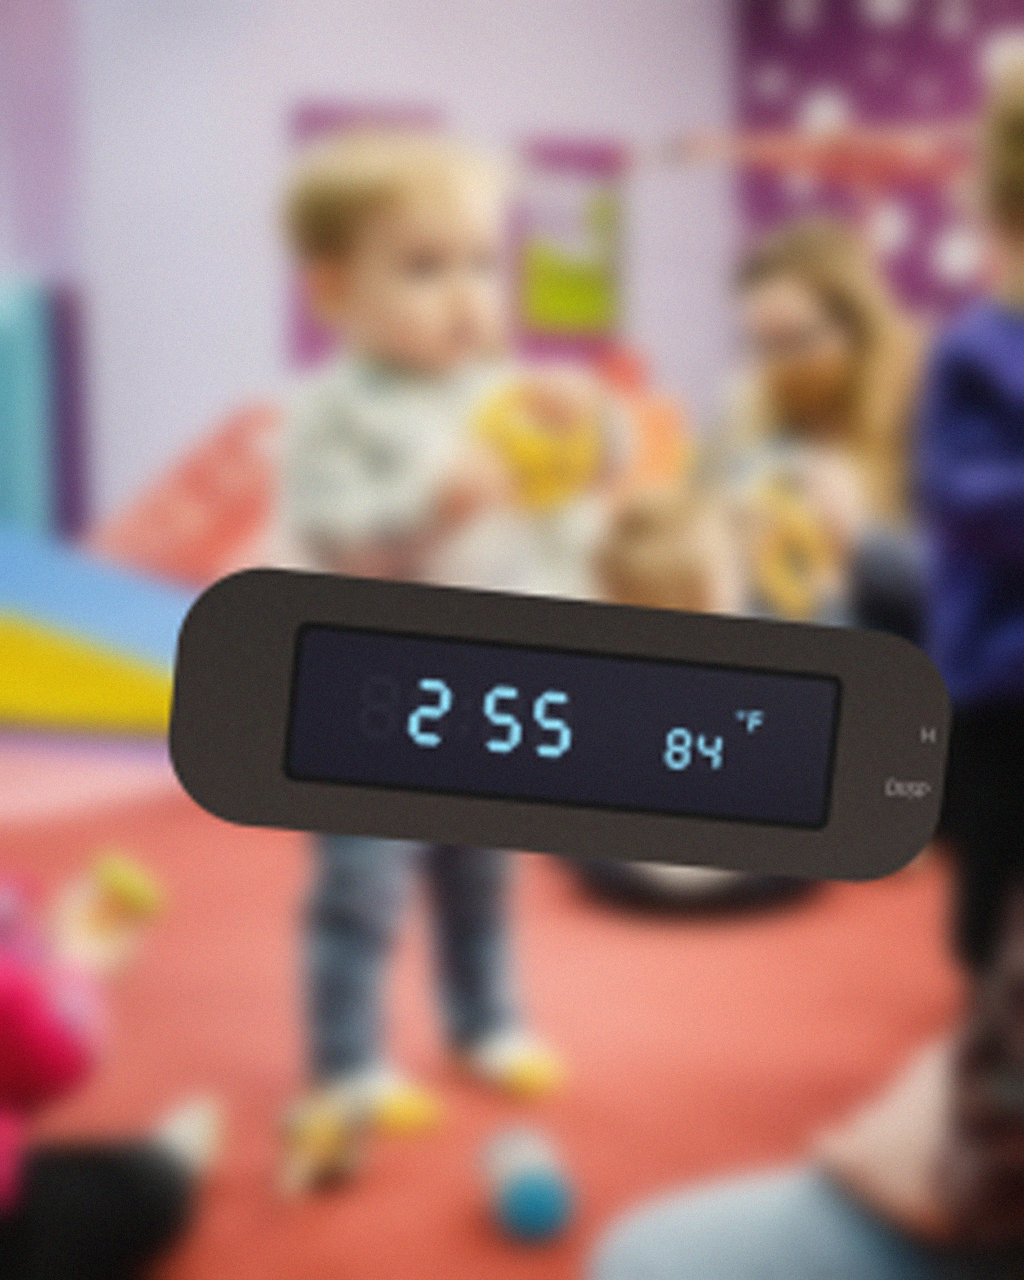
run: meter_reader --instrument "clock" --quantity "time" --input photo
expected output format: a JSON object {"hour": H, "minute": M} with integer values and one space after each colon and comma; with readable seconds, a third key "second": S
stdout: {"hour": 2, "minute": 55}
